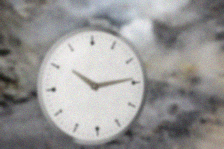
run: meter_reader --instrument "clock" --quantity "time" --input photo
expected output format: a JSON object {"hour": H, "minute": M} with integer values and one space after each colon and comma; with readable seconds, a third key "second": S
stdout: {"hour": 10, "minute": 14}
